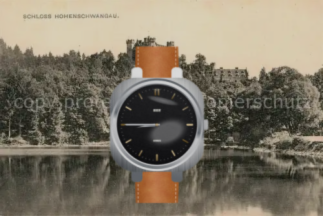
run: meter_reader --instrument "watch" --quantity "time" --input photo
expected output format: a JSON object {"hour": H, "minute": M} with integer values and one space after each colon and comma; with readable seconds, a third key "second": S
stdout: {"hour": 8, "minute": 45}
